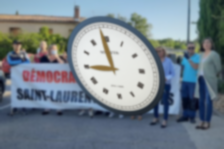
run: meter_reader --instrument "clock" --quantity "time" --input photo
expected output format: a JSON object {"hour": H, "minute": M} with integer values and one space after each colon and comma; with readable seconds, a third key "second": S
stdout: {"hour": 8, "minute": 59}
